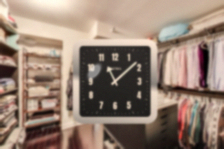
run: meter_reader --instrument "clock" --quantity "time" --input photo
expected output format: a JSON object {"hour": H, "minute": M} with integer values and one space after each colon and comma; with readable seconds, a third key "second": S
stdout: {"hour": 11, "minute": 8}
